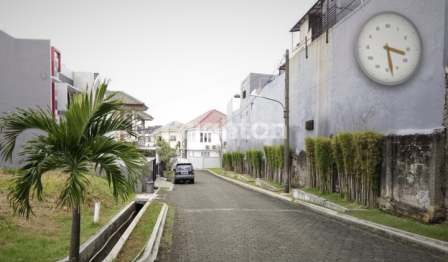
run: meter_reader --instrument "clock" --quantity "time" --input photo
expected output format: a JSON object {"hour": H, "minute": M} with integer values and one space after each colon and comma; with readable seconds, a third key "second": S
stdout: {"hour": 3, "minute": 28}
